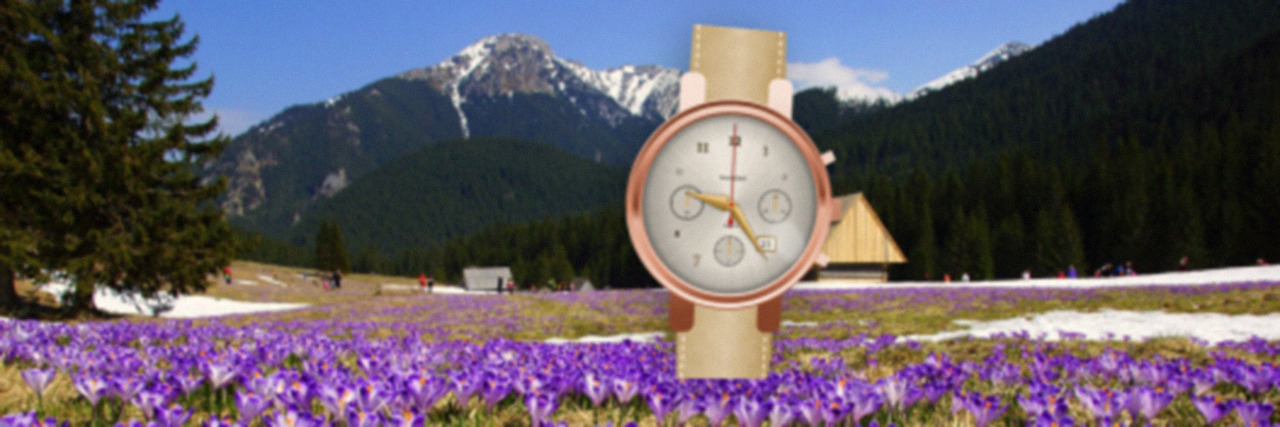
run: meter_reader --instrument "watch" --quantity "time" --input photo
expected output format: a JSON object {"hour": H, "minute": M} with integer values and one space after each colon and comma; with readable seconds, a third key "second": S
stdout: {"hour": 9, "minute": 24}
